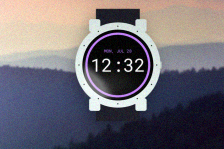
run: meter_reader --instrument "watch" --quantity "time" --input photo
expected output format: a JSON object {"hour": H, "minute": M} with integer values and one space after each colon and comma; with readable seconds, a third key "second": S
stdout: {"hour": 12, "minute": 32}
